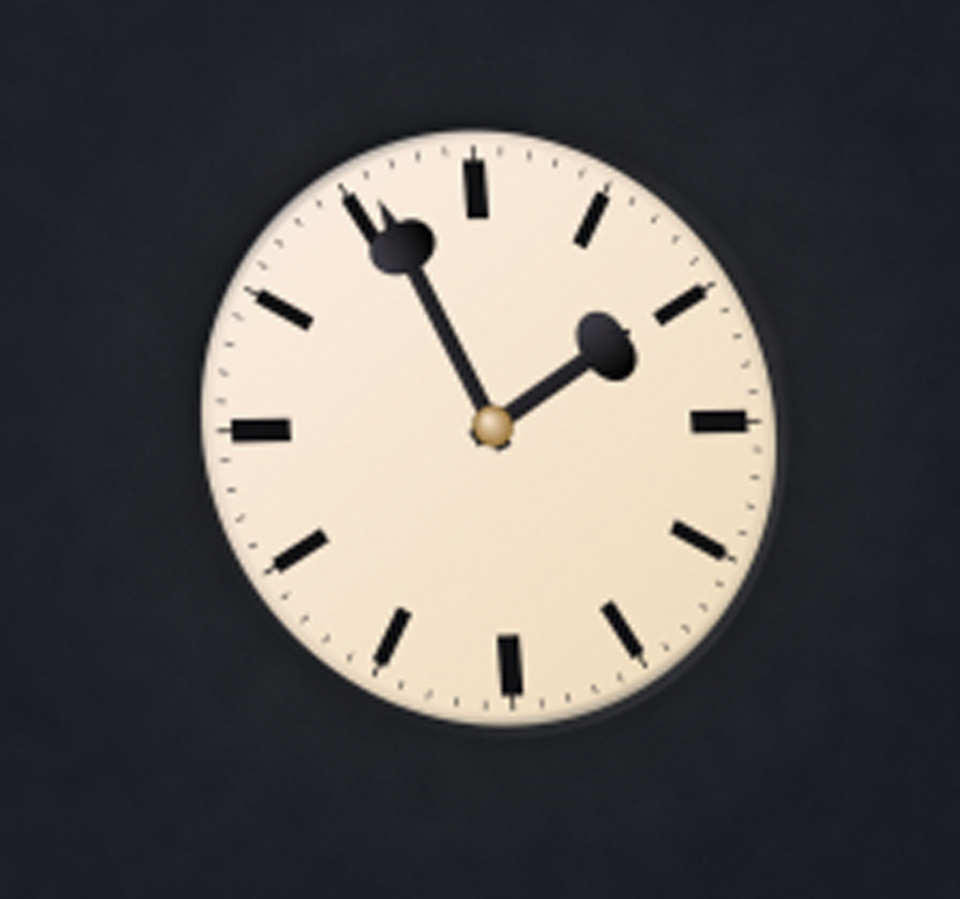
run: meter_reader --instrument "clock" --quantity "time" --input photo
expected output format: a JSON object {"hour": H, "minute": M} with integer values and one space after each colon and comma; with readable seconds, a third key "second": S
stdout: {"hour": 1, "minute": 56}
